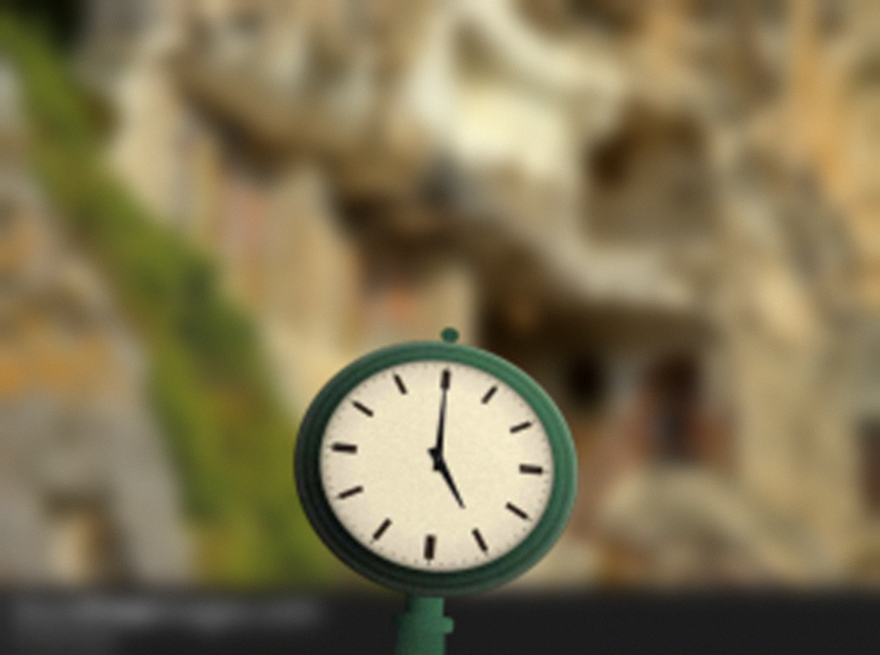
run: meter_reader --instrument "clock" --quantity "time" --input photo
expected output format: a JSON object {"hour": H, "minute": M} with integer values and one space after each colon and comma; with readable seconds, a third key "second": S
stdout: {"hour": 5, "minute": 0}
